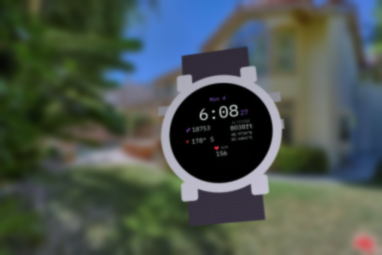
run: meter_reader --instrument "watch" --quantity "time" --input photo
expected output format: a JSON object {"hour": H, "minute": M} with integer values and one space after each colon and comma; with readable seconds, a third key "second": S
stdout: {"hour": 6, "minute": 8}
